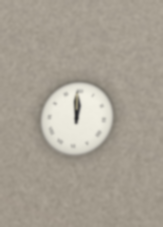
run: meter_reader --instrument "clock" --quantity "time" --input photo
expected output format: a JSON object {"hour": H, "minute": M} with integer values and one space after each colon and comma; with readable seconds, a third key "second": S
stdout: {"hour": 11, "minute": 59}
